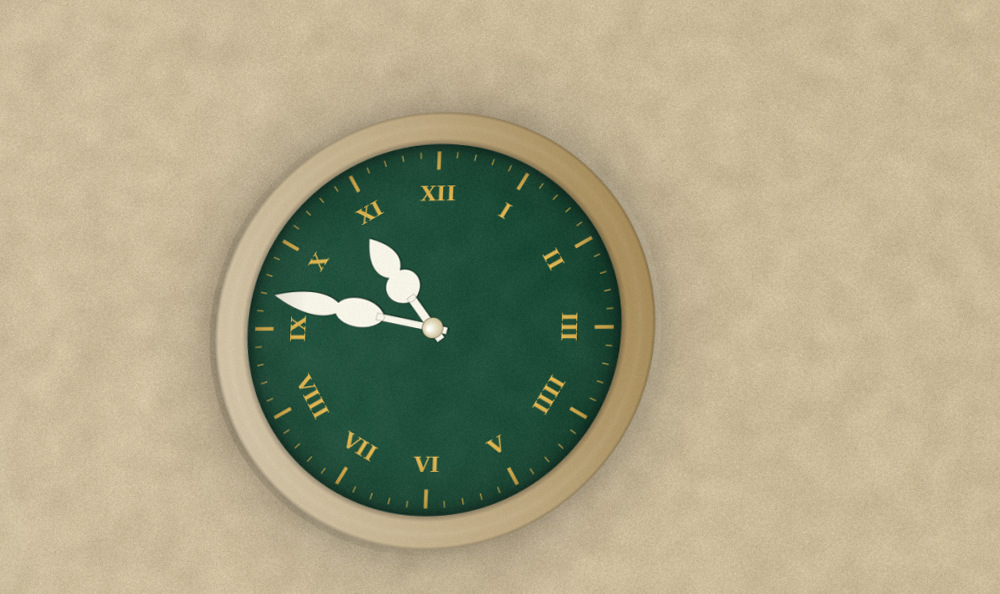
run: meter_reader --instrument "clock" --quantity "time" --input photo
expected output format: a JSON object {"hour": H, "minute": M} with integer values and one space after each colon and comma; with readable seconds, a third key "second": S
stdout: {"hour": 10, "minute": 47}
